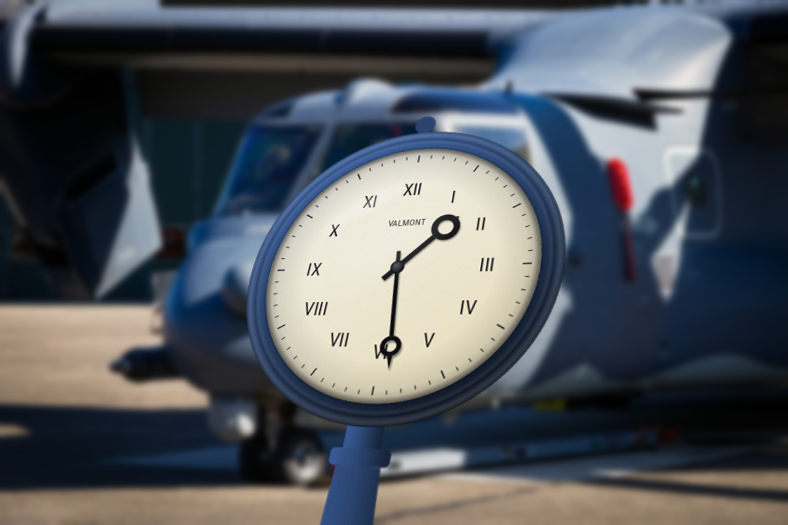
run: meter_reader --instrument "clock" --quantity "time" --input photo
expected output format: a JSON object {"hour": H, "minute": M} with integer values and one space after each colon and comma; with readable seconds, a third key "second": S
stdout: {"hour": 1, "minute": 29}
